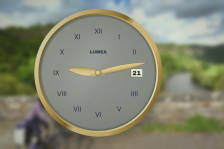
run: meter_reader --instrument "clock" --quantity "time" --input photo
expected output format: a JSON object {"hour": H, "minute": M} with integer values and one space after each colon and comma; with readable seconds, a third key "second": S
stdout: {"hour": 9, "minute": 13}
